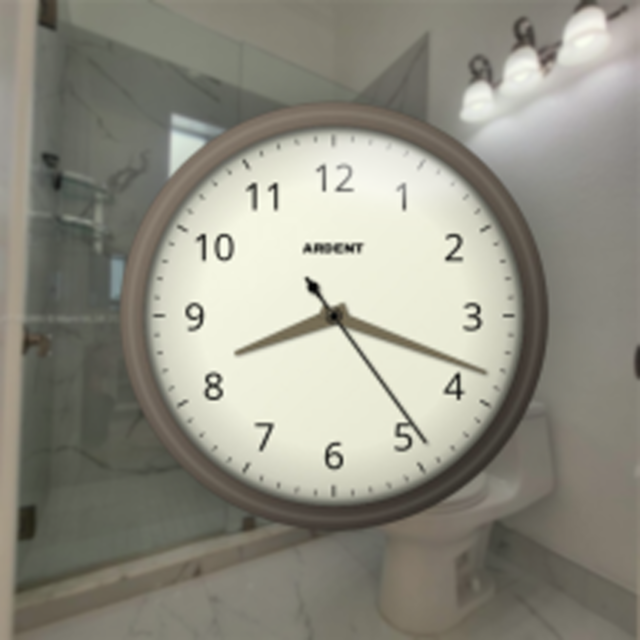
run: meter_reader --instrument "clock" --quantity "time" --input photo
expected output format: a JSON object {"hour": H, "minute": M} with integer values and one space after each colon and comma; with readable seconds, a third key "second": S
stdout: {"hour": 8, "minute": 18, "second": 24}
